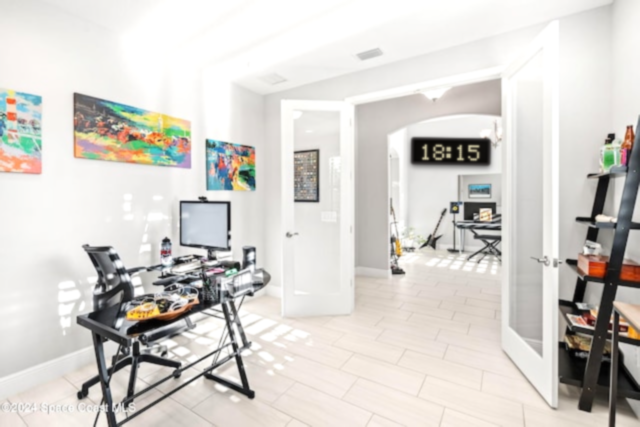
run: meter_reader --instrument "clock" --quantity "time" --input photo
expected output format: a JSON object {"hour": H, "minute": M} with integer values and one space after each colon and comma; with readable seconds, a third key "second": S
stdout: {"hour": 18, "minute": 15}
